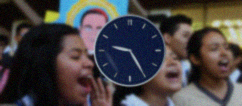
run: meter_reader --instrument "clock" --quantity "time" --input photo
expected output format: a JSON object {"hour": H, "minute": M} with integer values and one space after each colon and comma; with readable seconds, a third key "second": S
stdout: {"hour": 9, "minute": 25}
